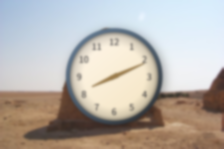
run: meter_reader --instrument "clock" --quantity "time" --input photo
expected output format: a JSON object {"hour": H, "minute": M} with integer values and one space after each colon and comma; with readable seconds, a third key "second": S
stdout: {"hour": 8, "minute": 11}
